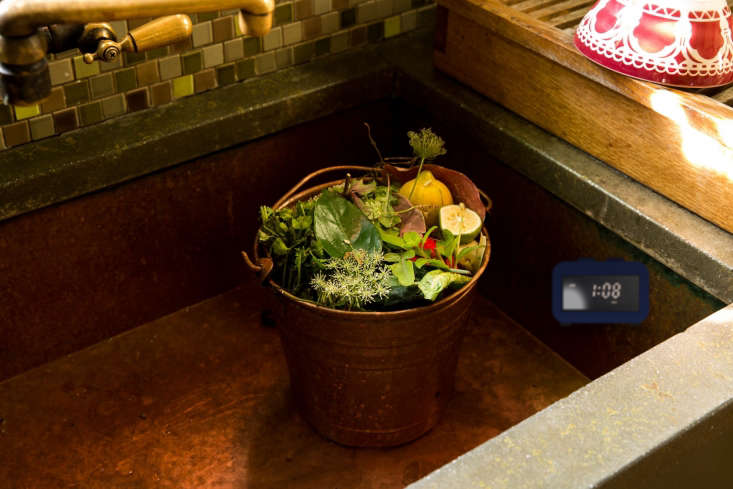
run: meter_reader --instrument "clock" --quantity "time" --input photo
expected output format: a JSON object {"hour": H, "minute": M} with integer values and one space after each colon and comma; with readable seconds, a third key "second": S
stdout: {"hour": 1, "minute": 8}
